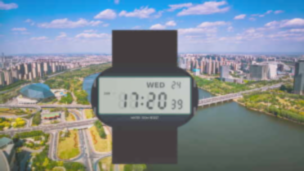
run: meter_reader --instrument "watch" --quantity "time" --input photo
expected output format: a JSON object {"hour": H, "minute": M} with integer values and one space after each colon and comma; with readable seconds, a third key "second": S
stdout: {"hour": 17, "minute": 20, "second": 39}
